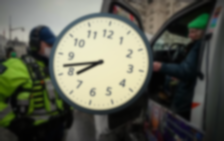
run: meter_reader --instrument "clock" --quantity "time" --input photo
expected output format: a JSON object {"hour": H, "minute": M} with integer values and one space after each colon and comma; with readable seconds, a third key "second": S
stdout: {"hour": 7, "minute": 42}
